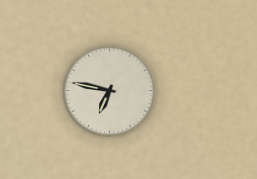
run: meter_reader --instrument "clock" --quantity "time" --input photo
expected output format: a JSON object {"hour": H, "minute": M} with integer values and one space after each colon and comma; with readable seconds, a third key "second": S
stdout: {"hour": 6, "minute": 47}
